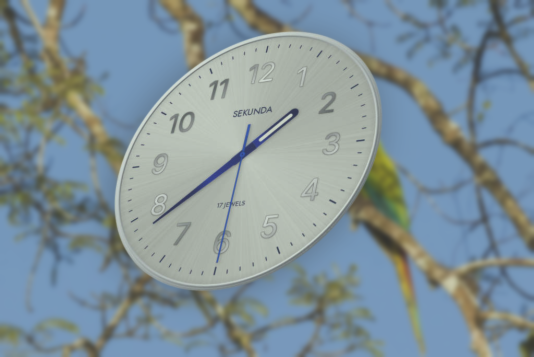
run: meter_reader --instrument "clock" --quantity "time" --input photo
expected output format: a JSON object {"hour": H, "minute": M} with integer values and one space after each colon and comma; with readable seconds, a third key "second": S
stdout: {"hour": 1, "minute": 38, "second": 30}
